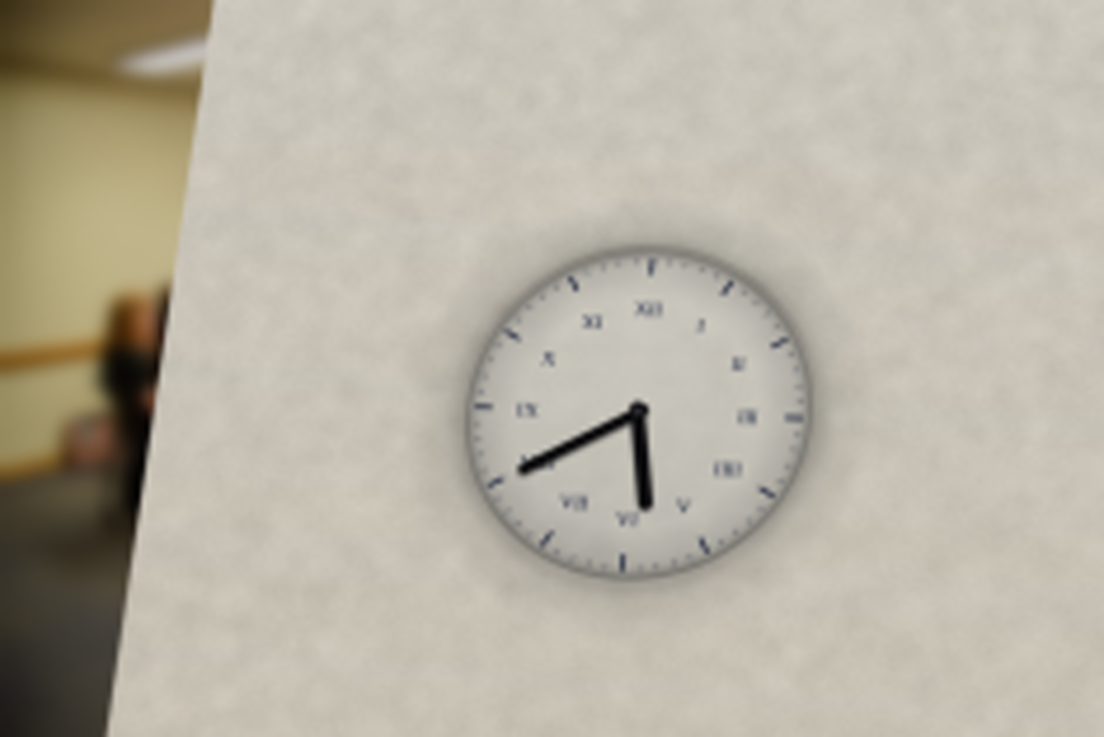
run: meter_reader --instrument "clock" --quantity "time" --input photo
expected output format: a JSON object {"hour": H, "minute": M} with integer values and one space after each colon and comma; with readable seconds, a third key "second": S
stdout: {"hour": 5, "minute": 40}
